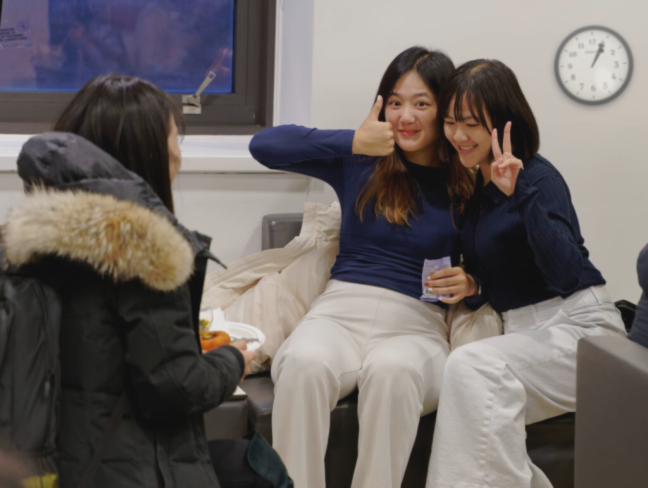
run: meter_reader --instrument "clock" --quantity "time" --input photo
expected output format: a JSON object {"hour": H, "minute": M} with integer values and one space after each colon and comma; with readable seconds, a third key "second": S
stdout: {"hour": 1, "minute": 4}
